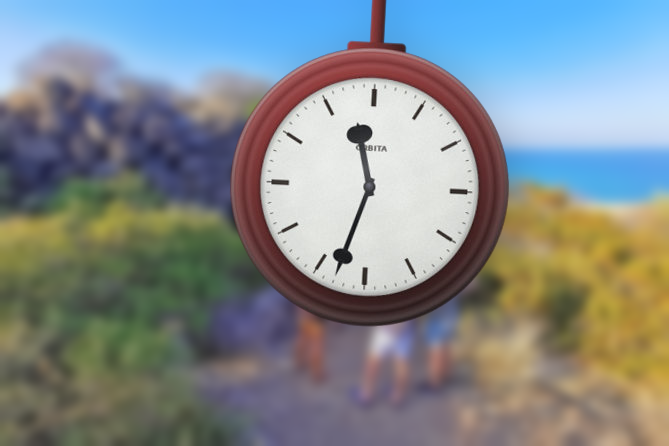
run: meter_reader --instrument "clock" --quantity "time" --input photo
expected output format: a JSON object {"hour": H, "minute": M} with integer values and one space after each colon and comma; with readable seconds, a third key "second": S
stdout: {"hour": 11, "minute": 33}
